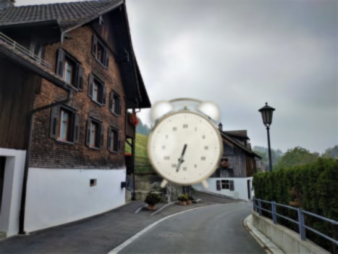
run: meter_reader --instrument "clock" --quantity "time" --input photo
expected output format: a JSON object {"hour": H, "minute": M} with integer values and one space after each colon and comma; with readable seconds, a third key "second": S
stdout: {"hour": 6, "minute": 33}
